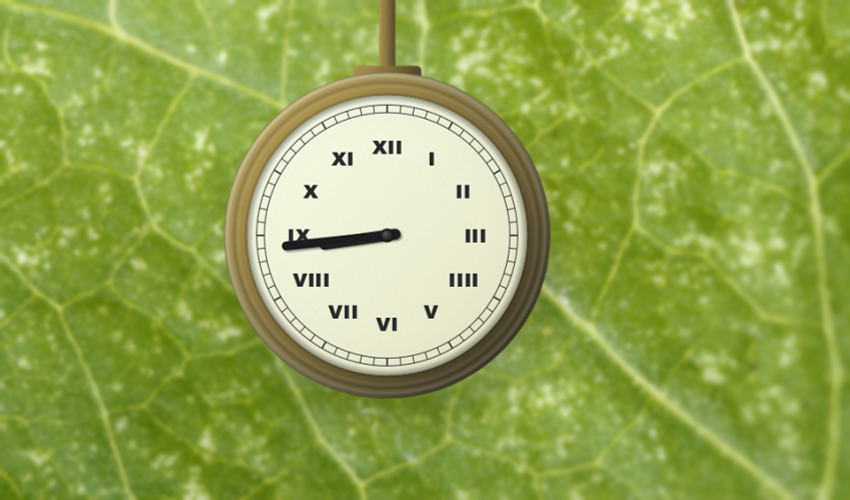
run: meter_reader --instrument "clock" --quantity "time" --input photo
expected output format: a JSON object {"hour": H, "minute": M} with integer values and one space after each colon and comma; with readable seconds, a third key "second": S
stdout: {"hour": 8, "minute": 44}
